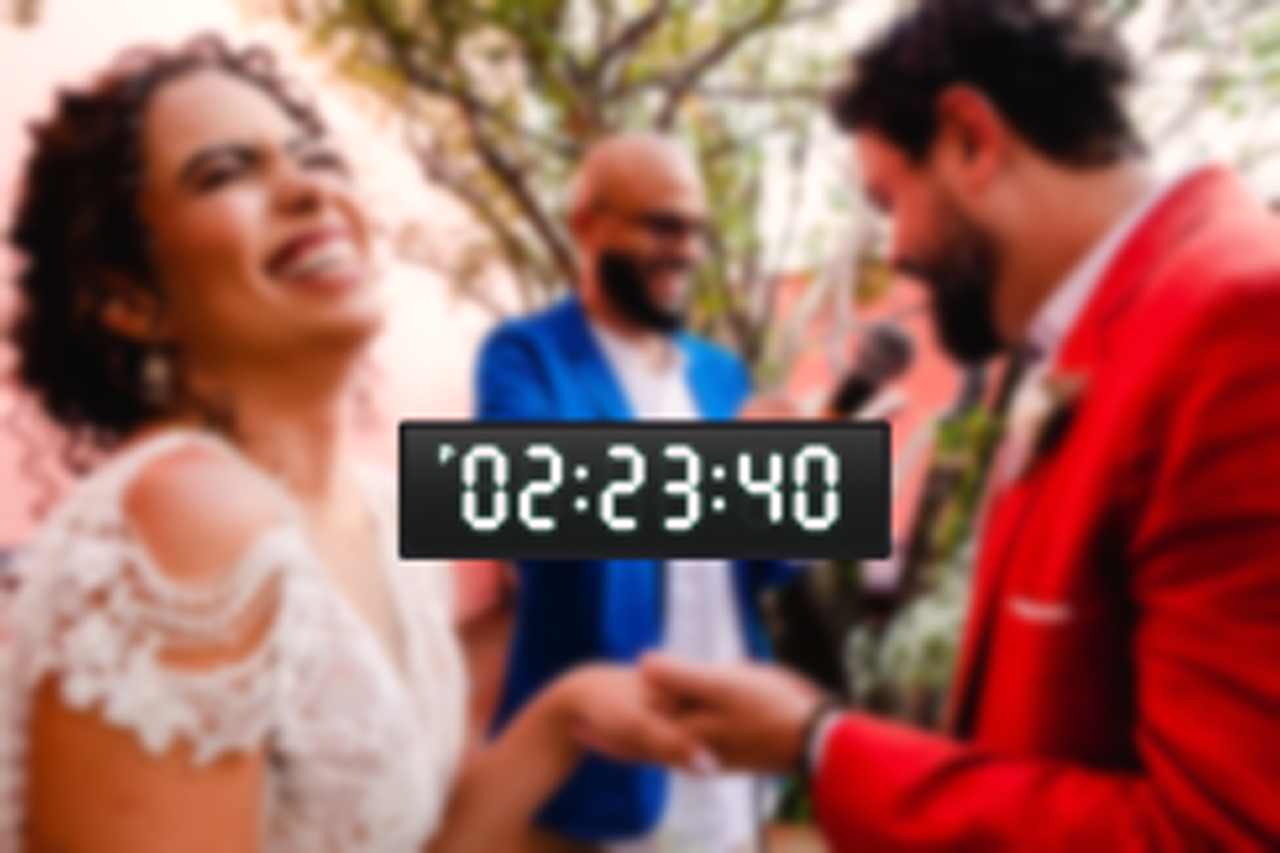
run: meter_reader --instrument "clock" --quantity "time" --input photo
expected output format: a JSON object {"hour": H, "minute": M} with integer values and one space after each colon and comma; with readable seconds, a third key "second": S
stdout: {"hour": 2, "minute": 23, "second": 40}
